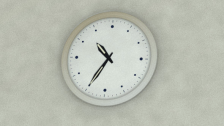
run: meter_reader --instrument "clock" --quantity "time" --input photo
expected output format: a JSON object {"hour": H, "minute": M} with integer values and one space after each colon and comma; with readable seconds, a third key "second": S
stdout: {"hour": 10, "minute": 35}
